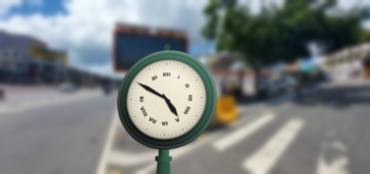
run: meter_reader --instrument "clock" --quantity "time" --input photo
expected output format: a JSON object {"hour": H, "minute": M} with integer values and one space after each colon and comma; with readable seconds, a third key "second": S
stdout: {"hour": 4, "minute": 50}
